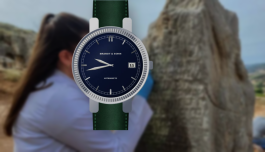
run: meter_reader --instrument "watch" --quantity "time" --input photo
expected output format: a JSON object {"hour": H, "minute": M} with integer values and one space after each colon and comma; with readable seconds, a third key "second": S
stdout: {"hour": 9, "minute": 43}
